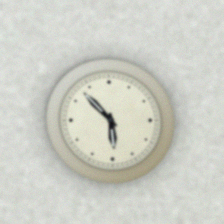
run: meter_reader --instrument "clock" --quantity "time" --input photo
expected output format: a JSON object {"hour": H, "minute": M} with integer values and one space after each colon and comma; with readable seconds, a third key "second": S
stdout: {"hour": 5, "minute": 53}
